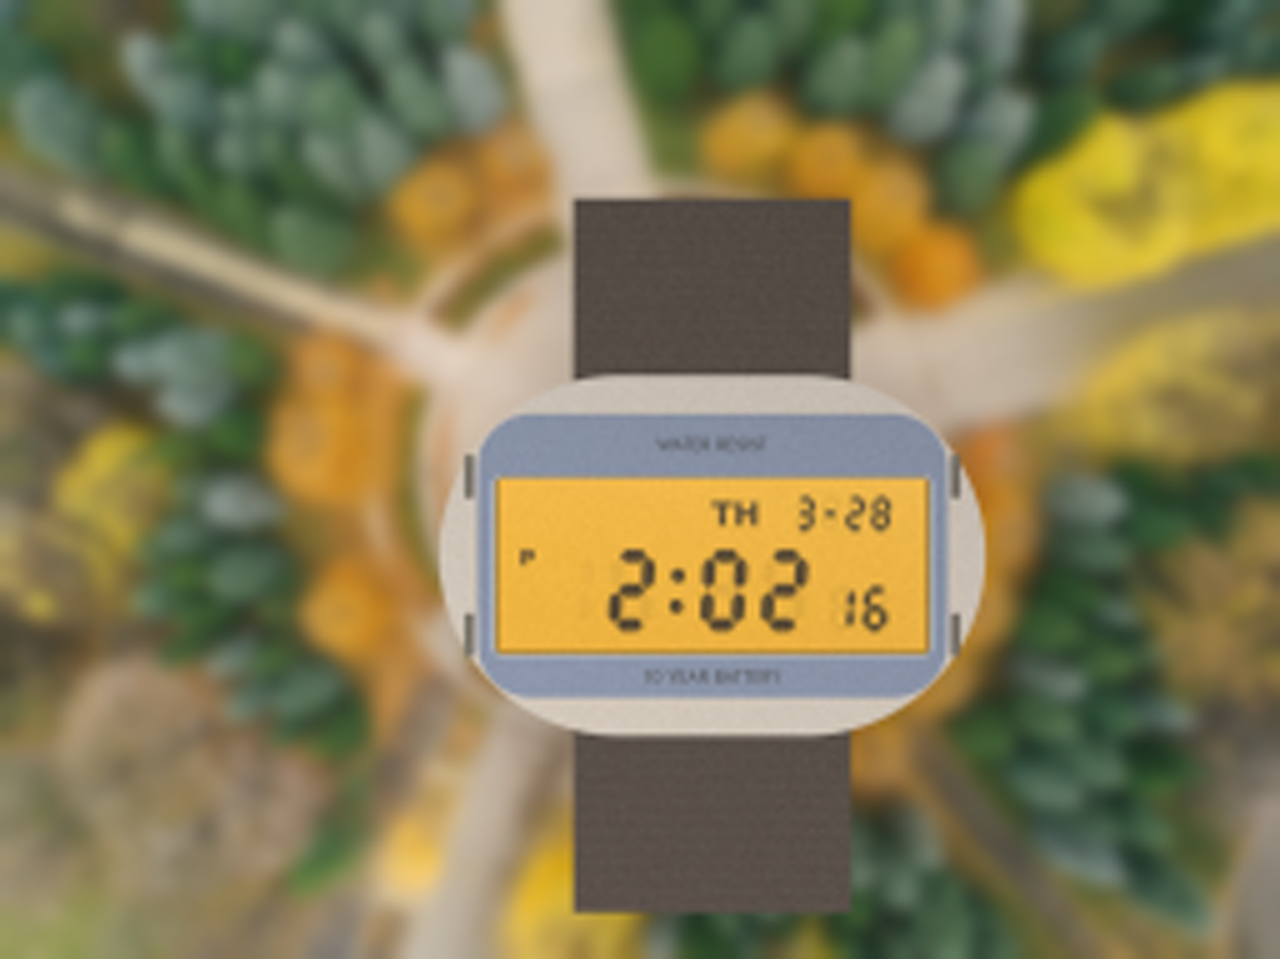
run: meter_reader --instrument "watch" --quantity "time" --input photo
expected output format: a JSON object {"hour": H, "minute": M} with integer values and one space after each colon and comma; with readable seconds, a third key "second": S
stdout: {"hour": 2, "minute": 2, "second": 16}
